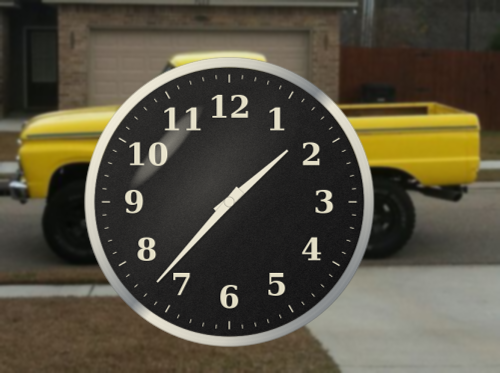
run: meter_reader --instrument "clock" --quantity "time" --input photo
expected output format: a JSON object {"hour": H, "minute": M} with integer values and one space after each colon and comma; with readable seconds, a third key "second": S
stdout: {"hour": 1, "minute": 37}
